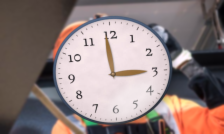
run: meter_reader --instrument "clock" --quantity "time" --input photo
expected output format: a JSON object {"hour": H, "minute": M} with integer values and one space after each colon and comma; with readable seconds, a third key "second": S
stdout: {"hour": 2, "minute": 59}
